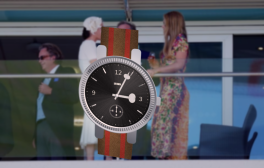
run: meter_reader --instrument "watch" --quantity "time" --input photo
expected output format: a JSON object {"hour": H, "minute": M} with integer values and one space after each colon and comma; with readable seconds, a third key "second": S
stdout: {"hour": 3, "minute": 4}
